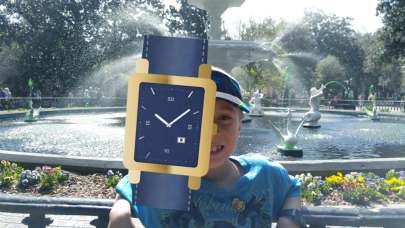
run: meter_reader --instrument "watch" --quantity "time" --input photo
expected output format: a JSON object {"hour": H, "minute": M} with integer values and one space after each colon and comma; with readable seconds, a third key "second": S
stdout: {"hour": 10, "minute": 8}
